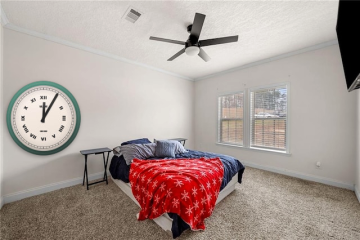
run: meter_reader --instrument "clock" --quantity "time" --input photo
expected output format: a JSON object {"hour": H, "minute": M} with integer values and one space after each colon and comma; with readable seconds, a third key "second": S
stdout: {"hour": 12, "minute": 5}
